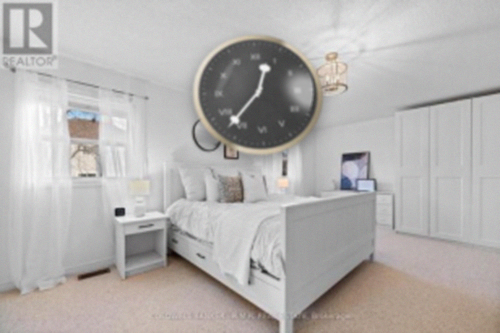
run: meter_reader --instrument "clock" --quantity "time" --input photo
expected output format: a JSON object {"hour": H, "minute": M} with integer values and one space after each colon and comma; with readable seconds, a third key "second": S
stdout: {"hour": 12, "minute": 37}
